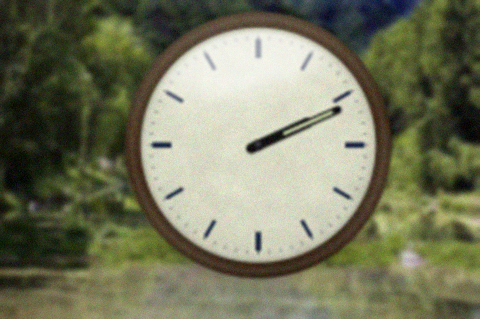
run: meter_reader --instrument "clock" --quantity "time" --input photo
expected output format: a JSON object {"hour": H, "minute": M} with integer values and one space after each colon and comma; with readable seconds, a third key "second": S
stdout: {"hour": 2, "minute": 11}
